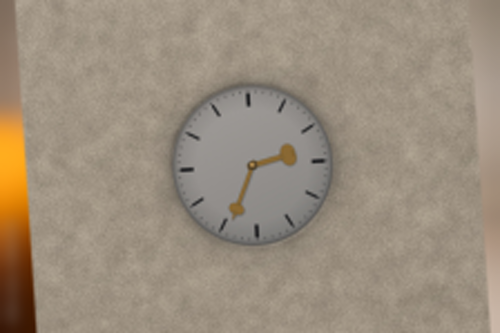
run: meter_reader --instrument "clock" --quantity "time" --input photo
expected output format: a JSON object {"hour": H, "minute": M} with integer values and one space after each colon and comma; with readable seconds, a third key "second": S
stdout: {"hour": 2, "minute": 34}
